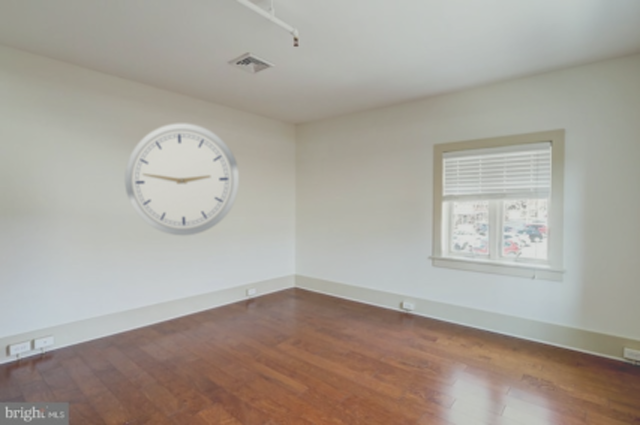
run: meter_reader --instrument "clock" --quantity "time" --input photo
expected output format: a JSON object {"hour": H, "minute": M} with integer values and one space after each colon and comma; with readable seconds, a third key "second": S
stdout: {"hour": 2, "minute": 47}
